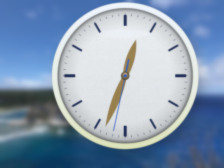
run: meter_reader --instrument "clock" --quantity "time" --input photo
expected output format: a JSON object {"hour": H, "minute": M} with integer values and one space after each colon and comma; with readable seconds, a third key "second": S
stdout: {"hour": 12, "minute": 33, "second": 32}
